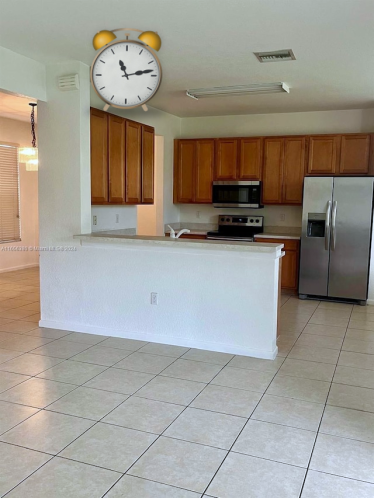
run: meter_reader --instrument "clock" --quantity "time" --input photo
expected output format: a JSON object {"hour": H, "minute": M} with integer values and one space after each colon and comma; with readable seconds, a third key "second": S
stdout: {"hour": 11, "minute": 13}
